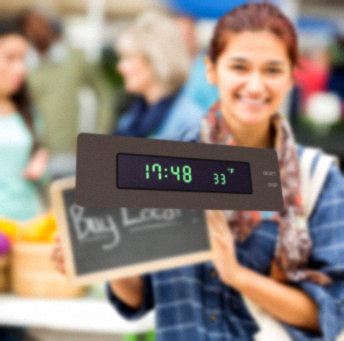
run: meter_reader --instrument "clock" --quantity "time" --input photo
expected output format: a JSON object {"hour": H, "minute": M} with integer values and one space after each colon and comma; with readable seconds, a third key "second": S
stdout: {"hour": 17, "minute": 48}
